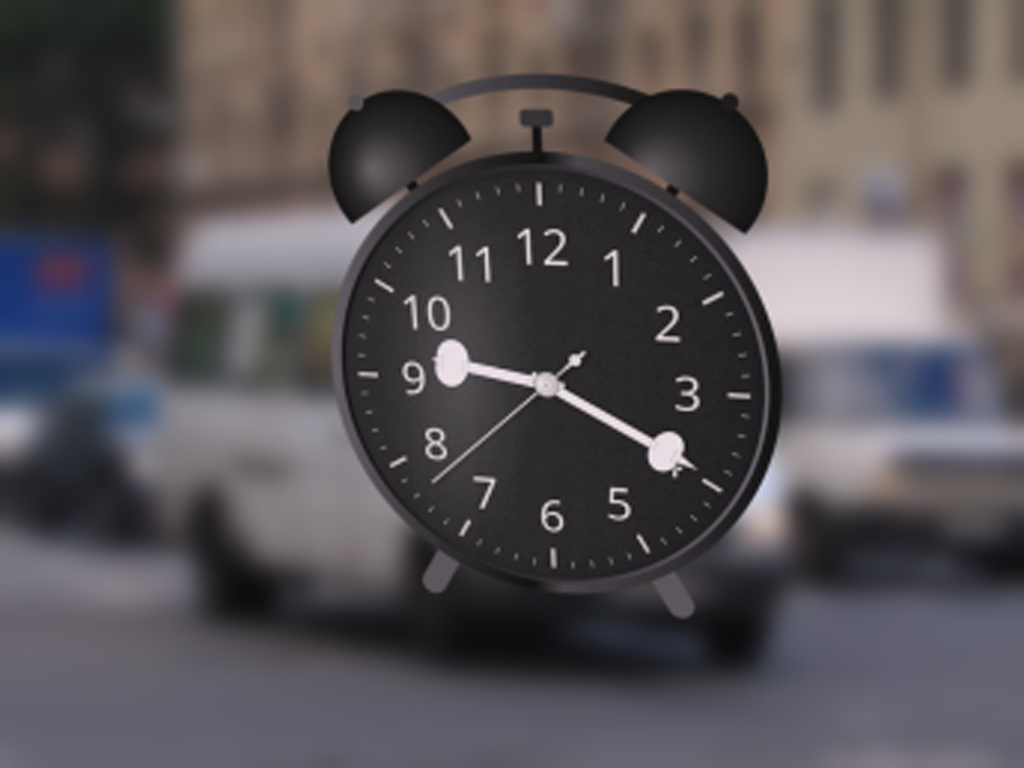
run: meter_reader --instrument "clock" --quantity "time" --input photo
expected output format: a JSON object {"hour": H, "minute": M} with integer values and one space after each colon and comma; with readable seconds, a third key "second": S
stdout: {"hour": 9, "minute": 19, "second": 38}
